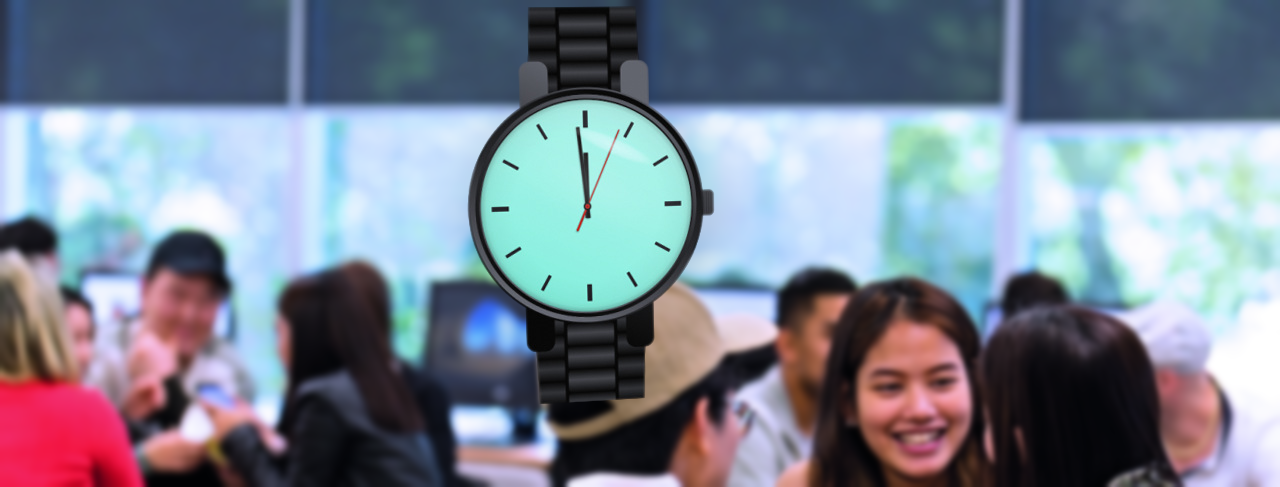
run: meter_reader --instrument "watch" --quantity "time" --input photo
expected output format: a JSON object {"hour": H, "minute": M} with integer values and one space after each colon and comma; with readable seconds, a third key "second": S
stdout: {"hour": 11, "minute": 59, "second": 4}
